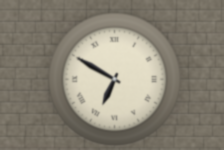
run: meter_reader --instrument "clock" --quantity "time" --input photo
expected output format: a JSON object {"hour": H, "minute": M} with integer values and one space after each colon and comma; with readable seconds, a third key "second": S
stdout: {"hour": 6, "minute": 50}
